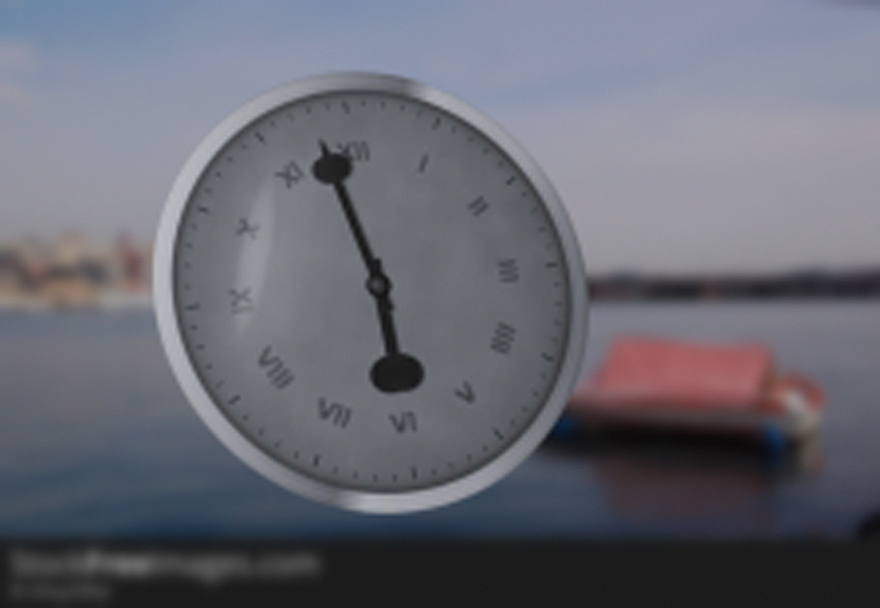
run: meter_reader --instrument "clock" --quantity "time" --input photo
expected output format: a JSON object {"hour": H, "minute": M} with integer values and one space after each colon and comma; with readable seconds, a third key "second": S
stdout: {"hour": 5, "minute": 58}
